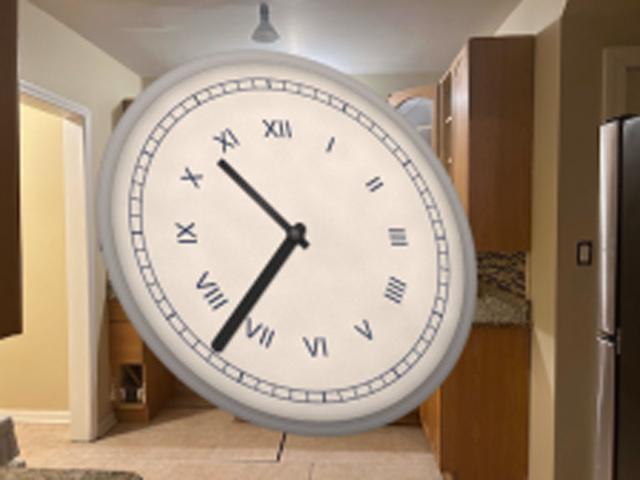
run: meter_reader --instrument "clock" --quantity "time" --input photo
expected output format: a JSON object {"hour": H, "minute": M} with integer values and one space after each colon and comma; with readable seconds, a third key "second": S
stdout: {"hour": 10, "minute": 37}
